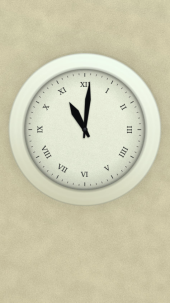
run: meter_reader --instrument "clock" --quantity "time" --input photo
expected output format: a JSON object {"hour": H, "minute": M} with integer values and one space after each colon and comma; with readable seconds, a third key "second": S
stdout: {"hour": 11, "minute": 1}
